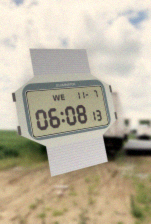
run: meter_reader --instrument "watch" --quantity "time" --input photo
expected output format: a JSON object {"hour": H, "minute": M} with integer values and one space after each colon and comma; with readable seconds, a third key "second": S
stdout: {"hour": 6, "minute": 8, "second": 13}
